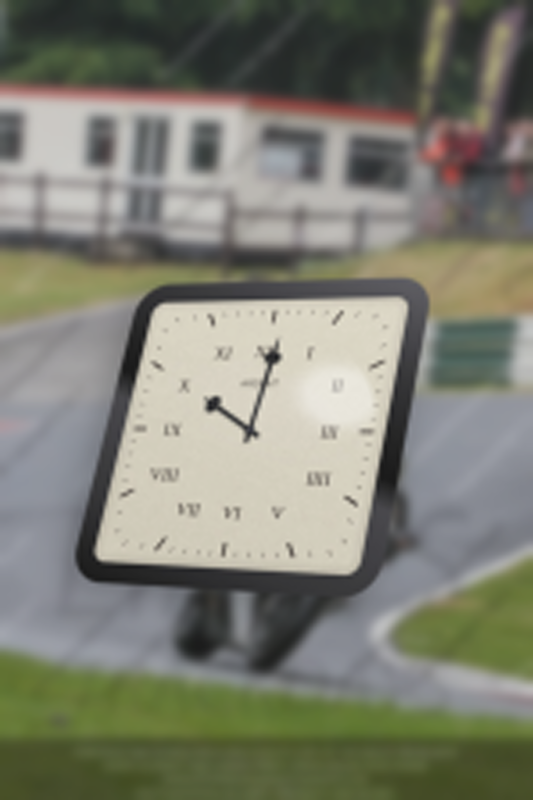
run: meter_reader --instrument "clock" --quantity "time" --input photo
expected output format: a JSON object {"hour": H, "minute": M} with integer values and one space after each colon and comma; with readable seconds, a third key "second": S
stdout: {"hour": 10, "minute": 1}
